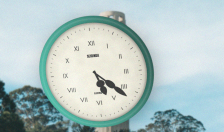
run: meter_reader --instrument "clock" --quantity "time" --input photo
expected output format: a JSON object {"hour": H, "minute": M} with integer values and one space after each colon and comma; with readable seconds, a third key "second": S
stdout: {"hour": 5, "minute": 22}
